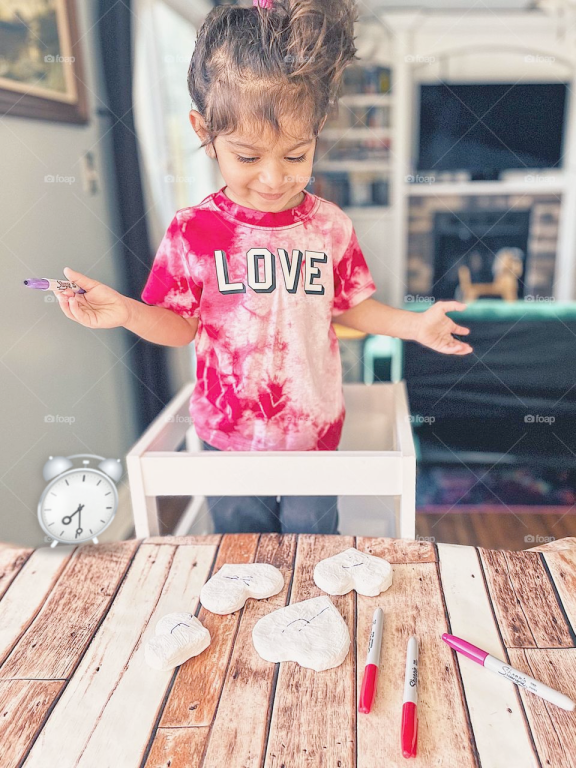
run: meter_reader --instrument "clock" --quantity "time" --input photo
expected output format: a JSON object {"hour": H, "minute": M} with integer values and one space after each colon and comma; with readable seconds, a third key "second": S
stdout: {"hour": 7, "minute": 29}
